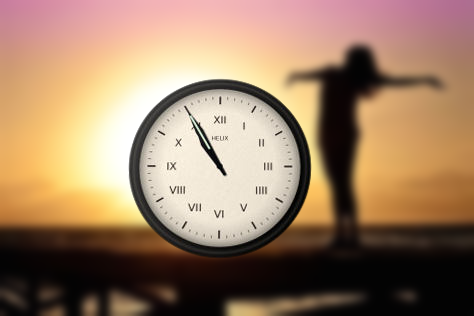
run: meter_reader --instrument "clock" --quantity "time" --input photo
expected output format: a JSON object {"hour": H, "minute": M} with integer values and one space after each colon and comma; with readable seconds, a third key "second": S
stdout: {"hour": 10, "minute": 55}
